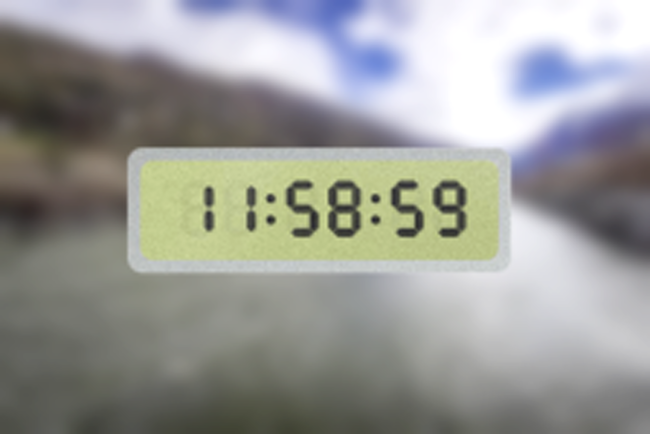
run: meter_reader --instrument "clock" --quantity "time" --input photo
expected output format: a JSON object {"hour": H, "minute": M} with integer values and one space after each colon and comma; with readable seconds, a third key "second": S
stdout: {"hour": 11, "minute": 58, "second": 59}
